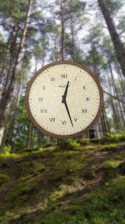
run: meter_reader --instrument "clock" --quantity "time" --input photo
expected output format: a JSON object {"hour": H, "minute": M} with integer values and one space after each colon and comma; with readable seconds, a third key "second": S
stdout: {"hour": 12, "minute": 27}
